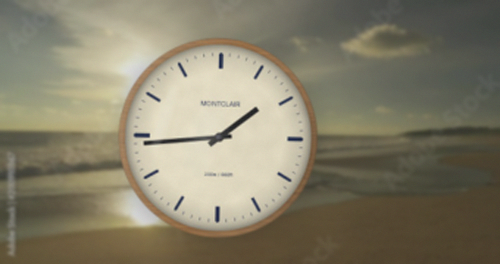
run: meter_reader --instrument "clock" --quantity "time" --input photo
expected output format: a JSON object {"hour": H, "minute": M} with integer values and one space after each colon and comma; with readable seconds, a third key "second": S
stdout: {"hour": 1, "minute": 44}
